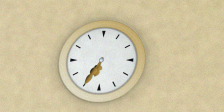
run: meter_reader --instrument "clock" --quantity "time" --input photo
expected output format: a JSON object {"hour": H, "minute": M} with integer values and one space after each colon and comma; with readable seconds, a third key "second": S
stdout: {"hour": 6, "minute": 35}
